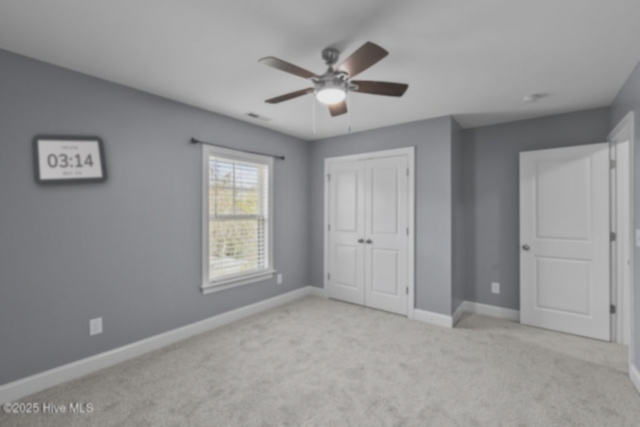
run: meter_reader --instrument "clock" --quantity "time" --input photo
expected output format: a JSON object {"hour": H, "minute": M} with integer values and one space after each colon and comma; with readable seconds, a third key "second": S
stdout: {"hour": 3, "minute": 14}
